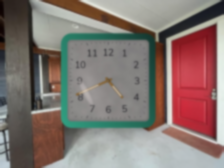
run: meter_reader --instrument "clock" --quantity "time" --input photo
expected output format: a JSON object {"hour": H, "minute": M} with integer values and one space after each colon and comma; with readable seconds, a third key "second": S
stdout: {"hour": 4, "minute": 41}
